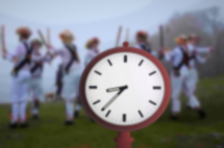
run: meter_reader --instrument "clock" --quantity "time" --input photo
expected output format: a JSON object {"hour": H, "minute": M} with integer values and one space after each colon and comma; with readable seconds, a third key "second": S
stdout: {"hour": 8, "minute": 37}
